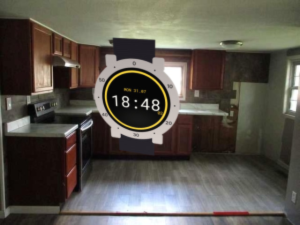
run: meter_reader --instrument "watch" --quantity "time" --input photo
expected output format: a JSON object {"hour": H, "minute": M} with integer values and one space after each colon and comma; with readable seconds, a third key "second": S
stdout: {"hour": 18, "minute": 48}
